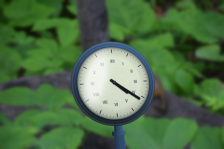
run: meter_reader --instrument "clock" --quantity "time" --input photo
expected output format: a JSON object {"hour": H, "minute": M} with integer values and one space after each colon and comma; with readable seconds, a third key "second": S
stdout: {"hour": 4, "minute": 21}
